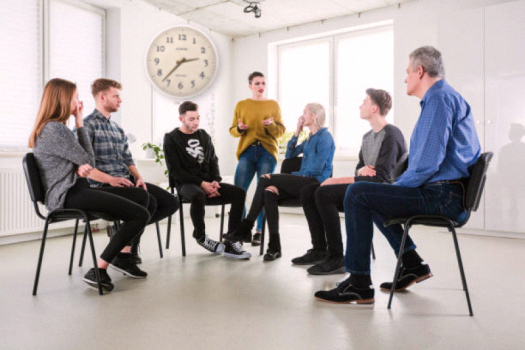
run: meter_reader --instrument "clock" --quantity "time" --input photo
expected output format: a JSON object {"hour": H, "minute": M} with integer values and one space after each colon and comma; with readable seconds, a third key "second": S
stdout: {"hour": 2, "minute": 37}
